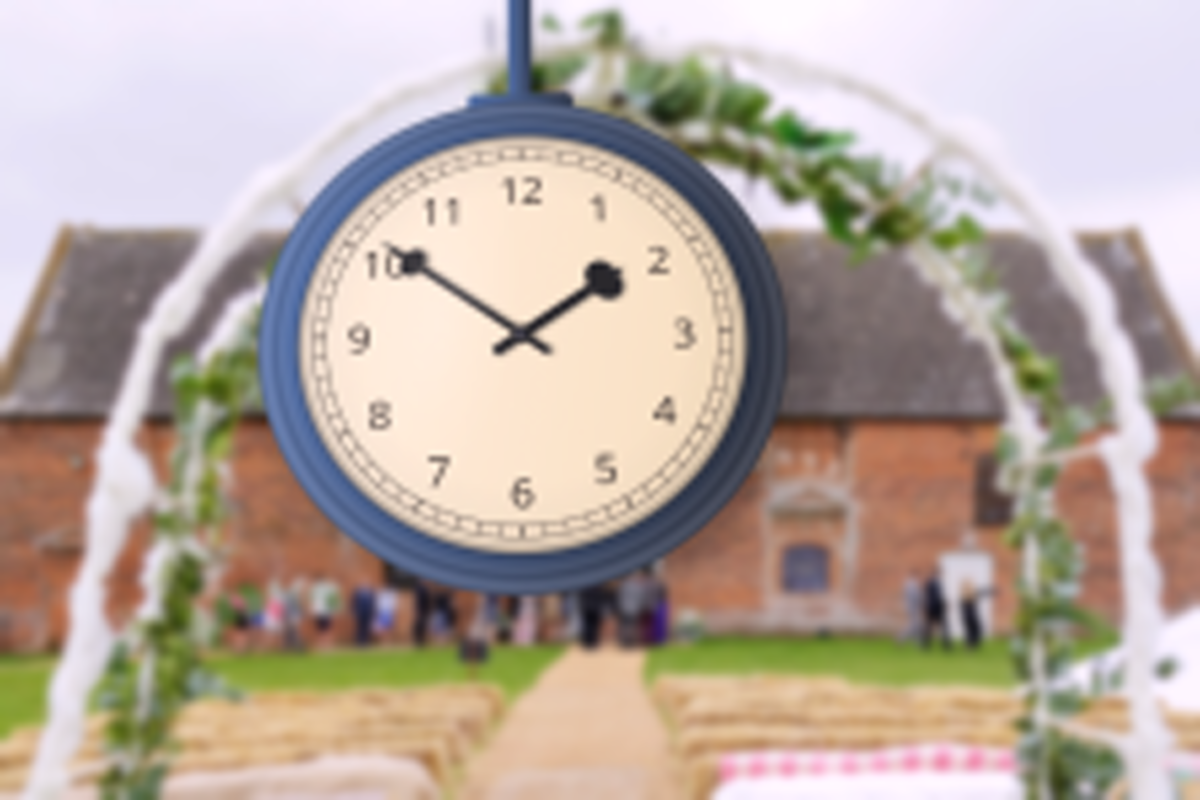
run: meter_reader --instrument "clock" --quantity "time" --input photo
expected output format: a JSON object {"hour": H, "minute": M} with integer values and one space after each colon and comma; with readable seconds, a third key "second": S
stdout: {"hour": 1, "minute": 51}
